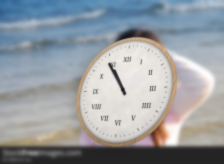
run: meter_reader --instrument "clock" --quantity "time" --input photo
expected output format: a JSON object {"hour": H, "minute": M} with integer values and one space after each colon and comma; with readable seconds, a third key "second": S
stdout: {"hour": 10, "minute": 54}
